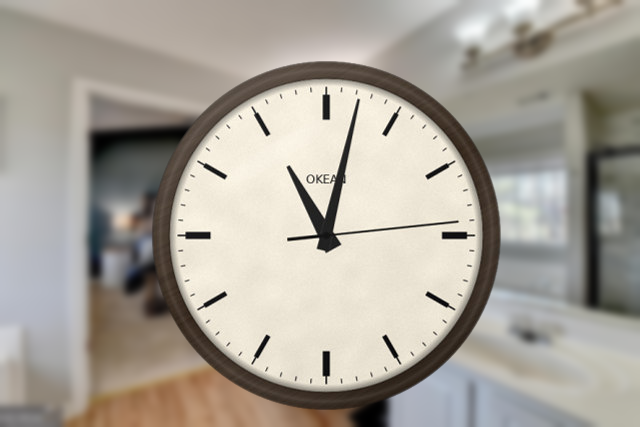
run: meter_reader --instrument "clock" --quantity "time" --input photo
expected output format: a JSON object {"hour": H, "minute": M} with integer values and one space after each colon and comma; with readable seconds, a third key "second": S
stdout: {"hour": 11, "minute": 2, "second": 14}
